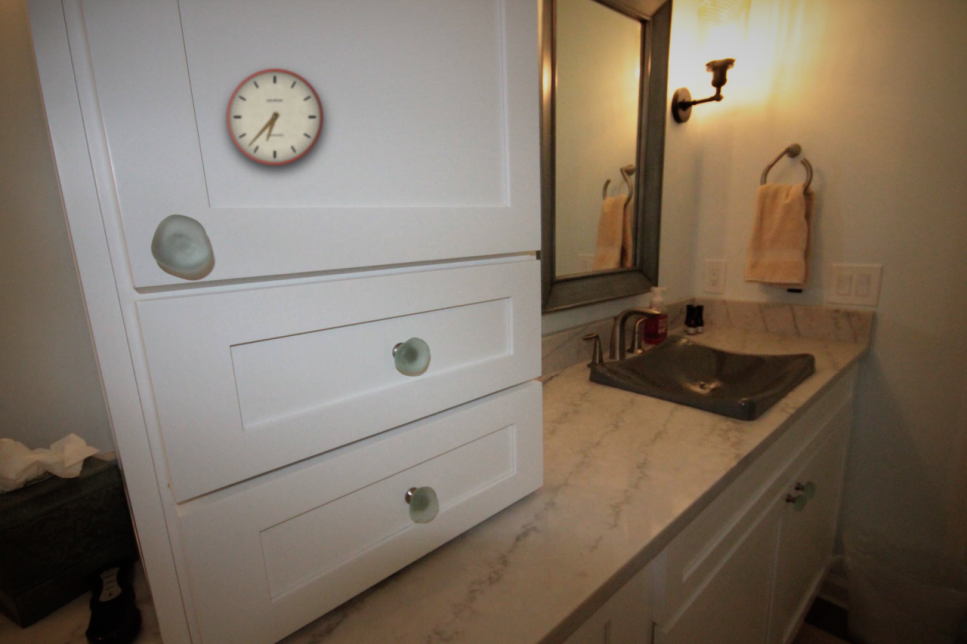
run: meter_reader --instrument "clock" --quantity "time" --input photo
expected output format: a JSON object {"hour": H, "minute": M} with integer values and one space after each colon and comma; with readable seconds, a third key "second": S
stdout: {"hour": 6, "minute": 37}
